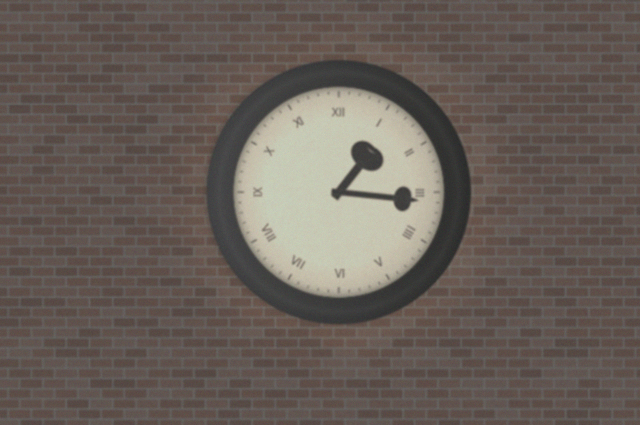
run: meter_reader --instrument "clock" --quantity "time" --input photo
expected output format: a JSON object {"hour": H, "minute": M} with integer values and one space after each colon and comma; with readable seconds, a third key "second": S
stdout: {"hour": 1, "minute": 16}
